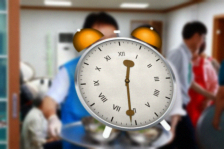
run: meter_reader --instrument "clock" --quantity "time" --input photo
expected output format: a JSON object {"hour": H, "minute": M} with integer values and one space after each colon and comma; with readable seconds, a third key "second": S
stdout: {"hour": 12, "minute": 31}
